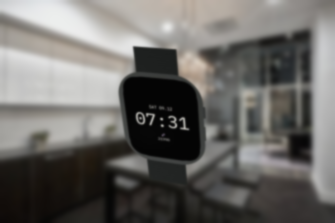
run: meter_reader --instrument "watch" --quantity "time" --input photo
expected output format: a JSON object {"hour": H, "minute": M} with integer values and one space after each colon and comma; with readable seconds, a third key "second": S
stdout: {"hour": 7, "minute": 31}
